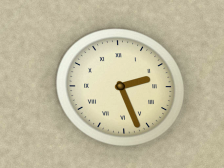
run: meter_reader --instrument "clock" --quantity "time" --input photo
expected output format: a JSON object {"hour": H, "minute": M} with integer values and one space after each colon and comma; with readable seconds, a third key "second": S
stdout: {"hour": 2, "minute": 27}
